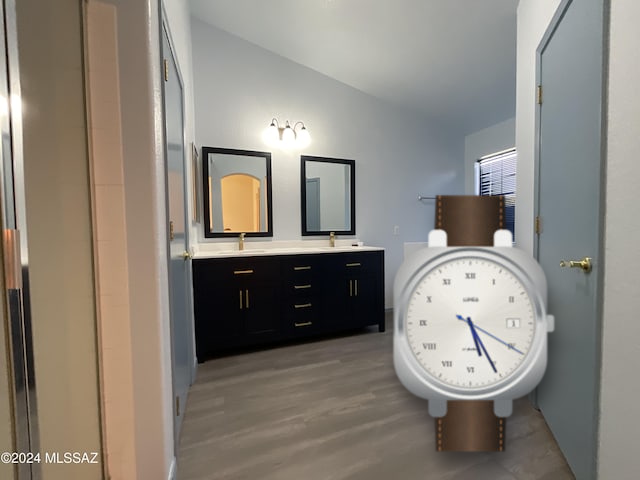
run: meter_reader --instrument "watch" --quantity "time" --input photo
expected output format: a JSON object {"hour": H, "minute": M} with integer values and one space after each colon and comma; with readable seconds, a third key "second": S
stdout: {"hour": 5, "minute": 25, "second": 20}
